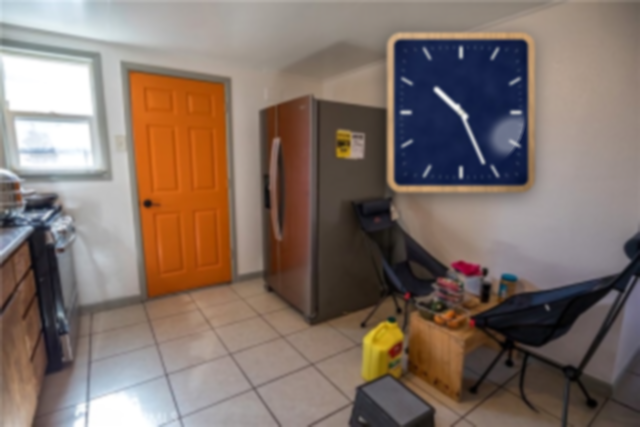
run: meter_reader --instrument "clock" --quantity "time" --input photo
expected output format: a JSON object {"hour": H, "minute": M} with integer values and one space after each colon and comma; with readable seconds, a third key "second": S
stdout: {"hour": 10, "minute": 26}
